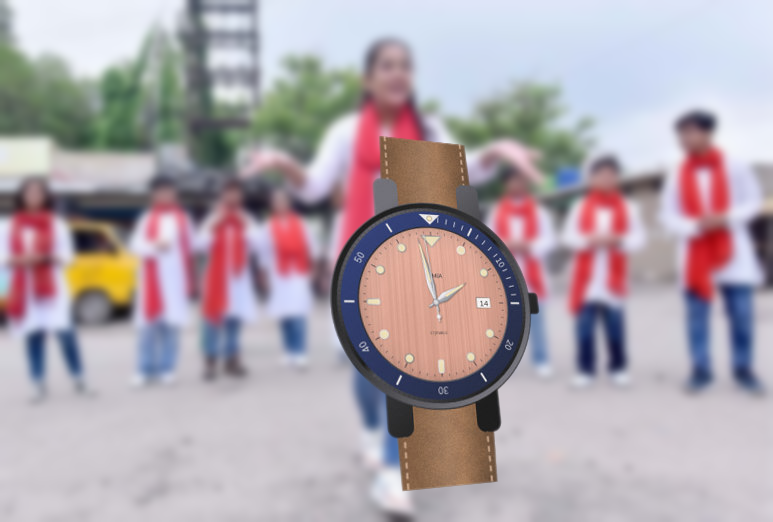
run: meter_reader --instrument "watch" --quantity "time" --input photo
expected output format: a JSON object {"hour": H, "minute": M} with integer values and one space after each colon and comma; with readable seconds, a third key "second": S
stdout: {"hour": 1, "minute": 57, "second": 59}
